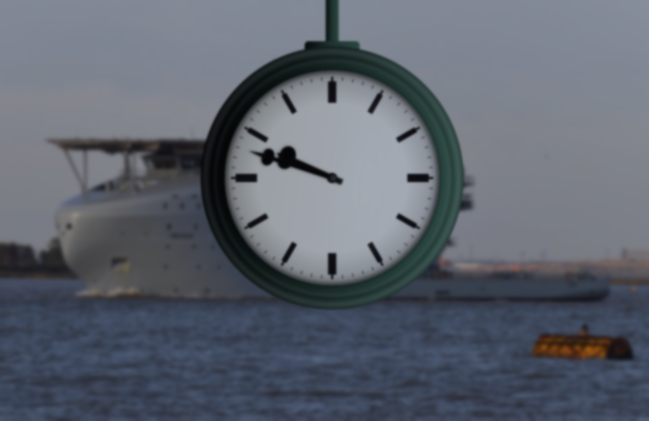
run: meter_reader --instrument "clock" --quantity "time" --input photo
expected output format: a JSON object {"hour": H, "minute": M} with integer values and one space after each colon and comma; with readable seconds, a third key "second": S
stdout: {"hour": 9, "minute": 48}
